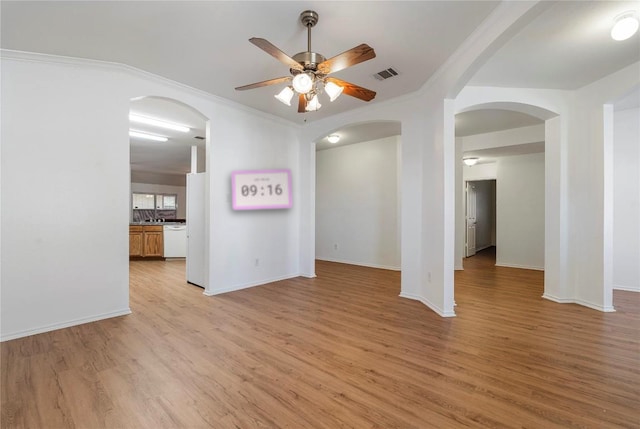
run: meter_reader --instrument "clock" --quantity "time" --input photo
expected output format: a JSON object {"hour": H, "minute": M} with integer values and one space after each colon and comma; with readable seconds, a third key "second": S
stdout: {"hour": 9, "minute": 16}
